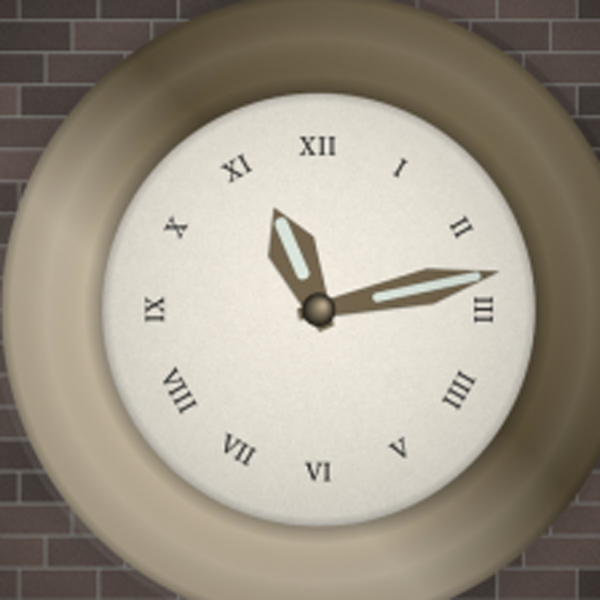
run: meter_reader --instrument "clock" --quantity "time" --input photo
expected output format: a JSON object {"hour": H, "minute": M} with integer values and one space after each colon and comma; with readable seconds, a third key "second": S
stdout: {"hour": 11, "minute": 13}
